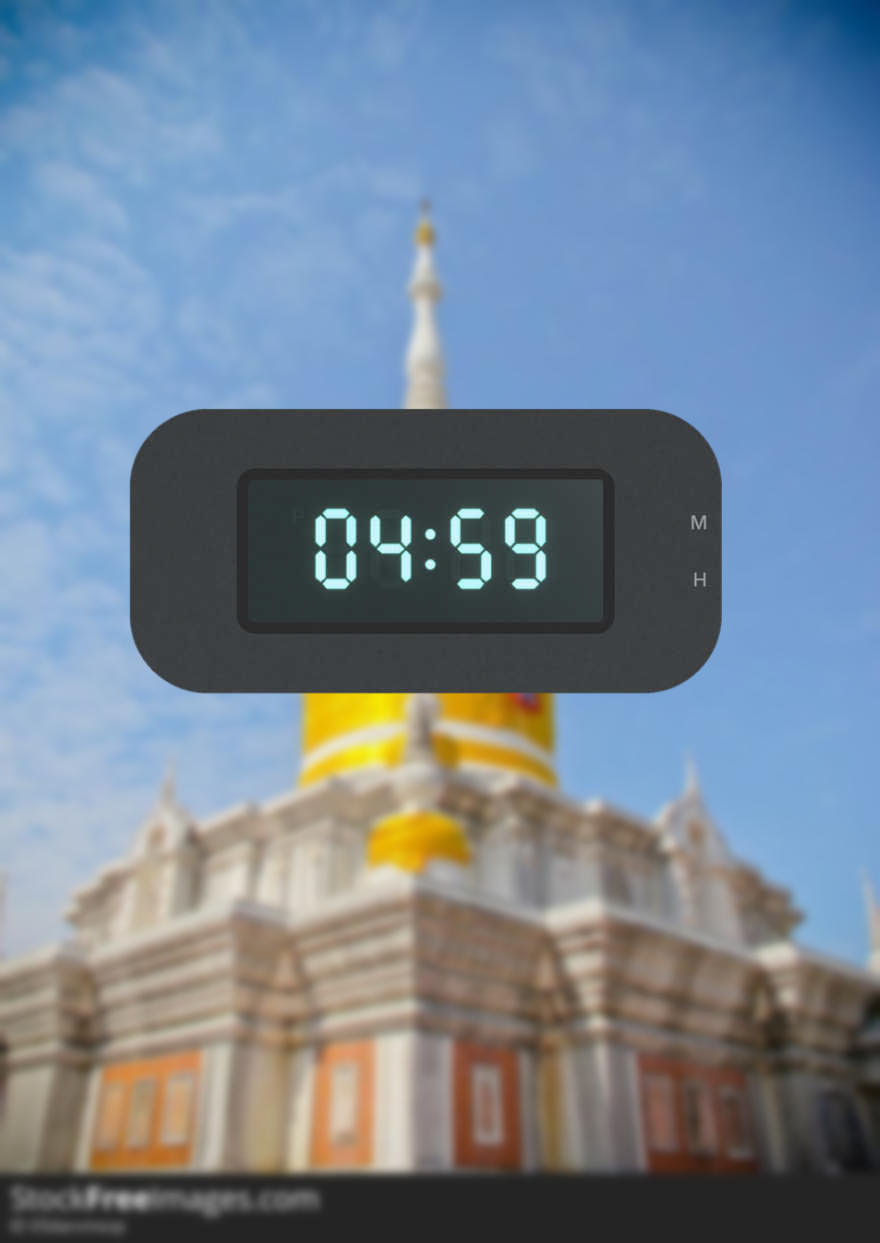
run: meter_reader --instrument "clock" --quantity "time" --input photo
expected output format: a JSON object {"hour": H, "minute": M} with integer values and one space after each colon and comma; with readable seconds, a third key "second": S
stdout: {"hour": 4, "minute": 59}
